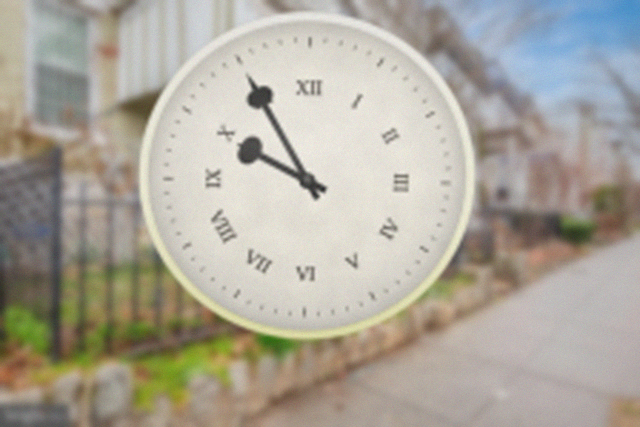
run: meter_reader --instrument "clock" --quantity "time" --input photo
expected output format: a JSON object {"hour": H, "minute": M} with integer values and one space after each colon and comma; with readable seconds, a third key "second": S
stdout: {"hour": 9, "minute": 55}
